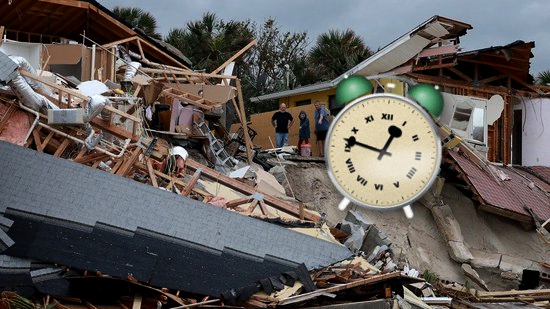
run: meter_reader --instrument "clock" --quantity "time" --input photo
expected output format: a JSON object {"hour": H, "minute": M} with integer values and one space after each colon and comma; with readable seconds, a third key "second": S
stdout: {"hour": 12, "minute": 47}
